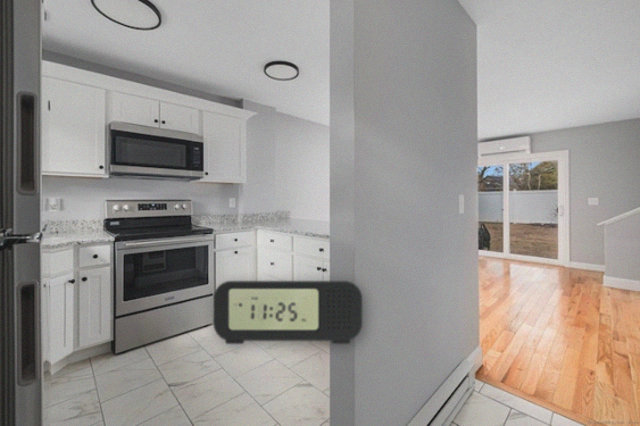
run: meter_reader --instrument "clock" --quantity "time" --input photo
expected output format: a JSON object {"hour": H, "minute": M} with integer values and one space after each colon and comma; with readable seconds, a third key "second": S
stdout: {"hour": 11, "minute": 25}
